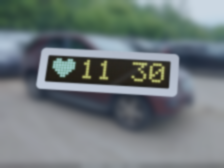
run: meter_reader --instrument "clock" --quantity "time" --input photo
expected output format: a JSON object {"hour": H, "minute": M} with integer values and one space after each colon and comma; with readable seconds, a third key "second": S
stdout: {"hour": 11, "minute": 30}
